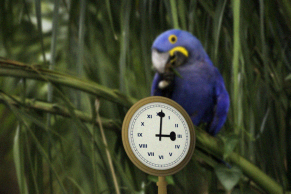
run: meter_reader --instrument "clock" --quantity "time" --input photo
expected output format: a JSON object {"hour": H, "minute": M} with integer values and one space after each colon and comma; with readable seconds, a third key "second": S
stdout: {"hour": 3, "minute": 1}
